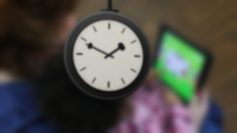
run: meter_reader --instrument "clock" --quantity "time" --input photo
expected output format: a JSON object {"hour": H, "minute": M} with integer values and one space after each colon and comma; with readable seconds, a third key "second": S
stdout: {"hour": 1, "minute": 49}
